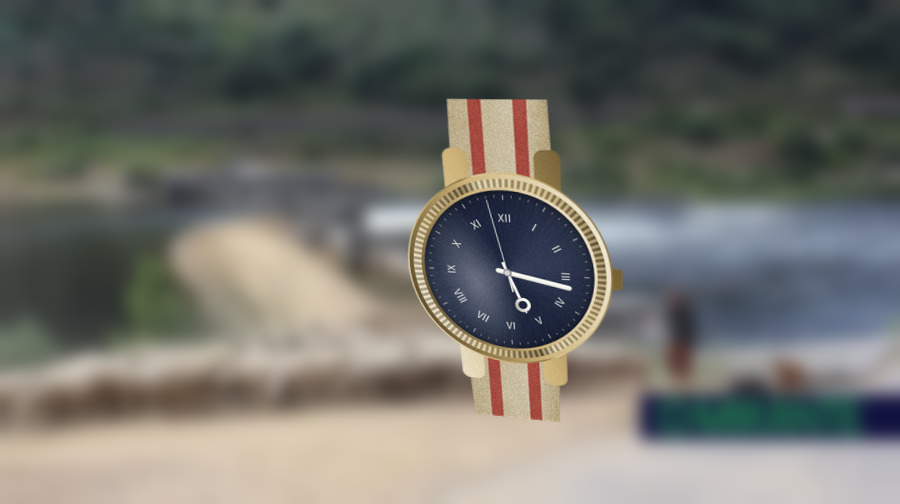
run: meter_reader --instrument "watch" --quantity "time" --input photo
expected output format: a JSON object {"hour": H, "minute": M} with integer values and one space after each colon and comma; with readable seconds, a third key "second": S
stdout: {"hour": 5, "minute": 16, "second": 58}
